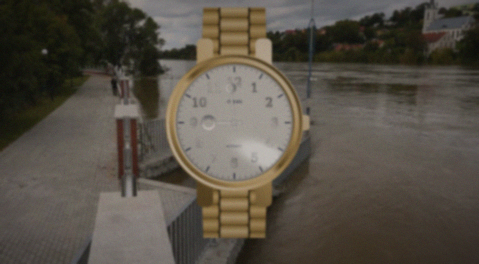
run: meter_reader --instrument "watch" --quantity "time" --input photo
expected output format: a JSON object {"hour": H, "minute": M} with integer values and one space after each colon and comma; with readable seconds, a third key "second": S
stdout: {"hour": 8, "minute": 59}
